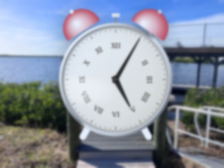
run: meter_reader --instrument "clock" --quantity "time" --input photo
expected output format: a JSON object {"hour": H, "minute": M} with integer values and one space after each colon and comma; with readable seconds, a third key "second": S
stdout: {"hour": 5, "minute": 5}
